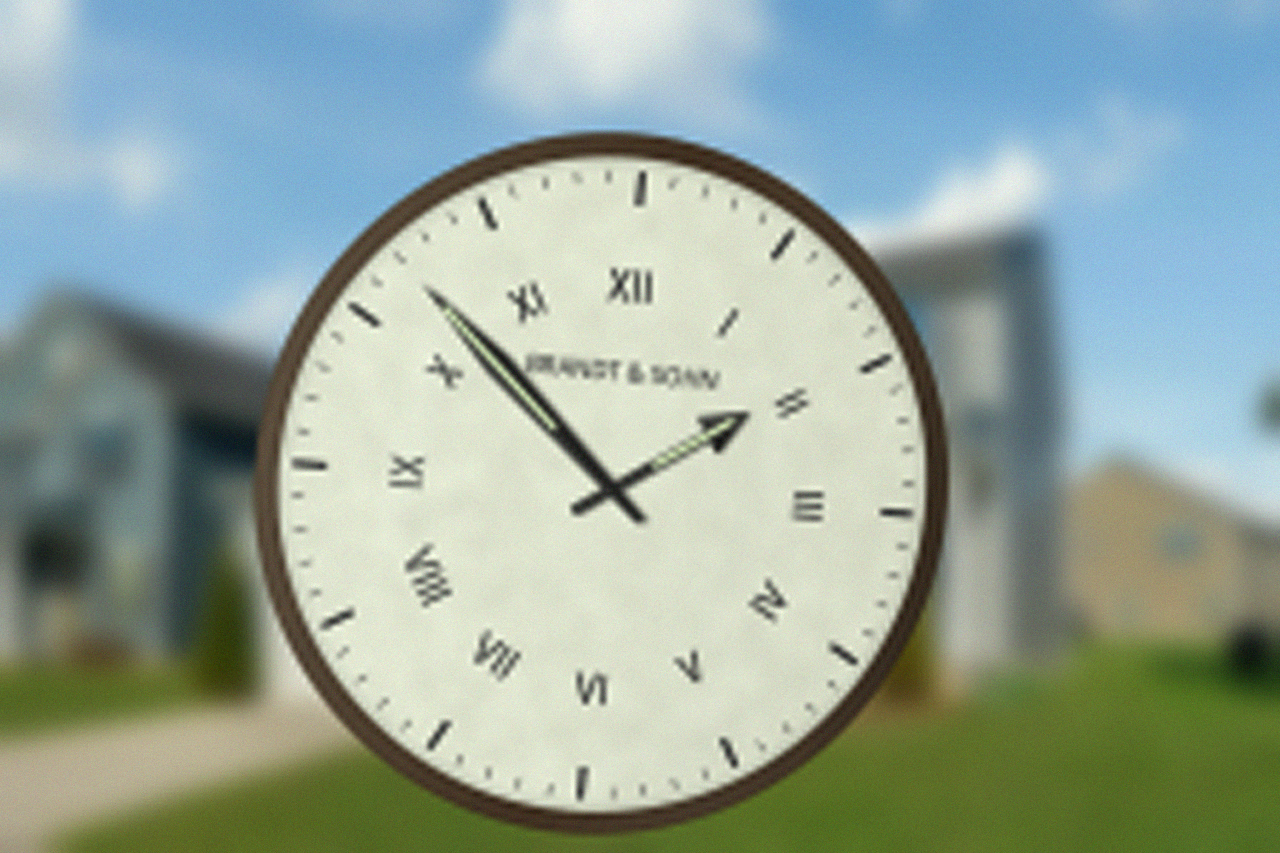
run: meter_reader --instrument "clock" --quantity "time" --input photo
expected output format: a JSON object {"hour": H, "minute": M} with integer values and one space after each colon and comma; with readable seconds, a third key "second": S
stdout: {"hour": 1, "minute": 52}
